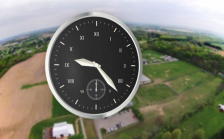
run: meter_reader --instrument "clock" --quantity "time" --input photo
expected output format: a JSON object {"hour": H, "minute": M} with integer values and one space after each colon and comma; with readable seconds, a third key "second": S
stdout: {"hour": 9, "minute": 23}
